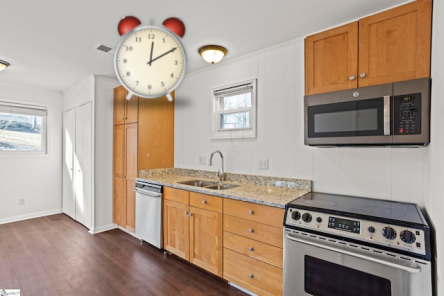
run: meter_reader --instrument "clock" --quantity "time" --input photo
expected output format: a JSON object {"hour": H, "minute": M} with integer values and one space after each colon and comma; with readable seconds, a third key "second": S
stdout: {"hour": 12, "minute": 10}
